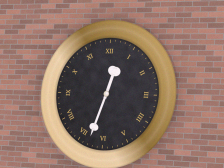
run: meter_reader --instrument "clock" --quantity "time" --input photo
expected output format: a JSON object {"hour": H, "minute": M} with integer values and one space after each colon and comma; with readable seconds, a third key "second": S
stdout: {"hour": 12, "minute": 33}
